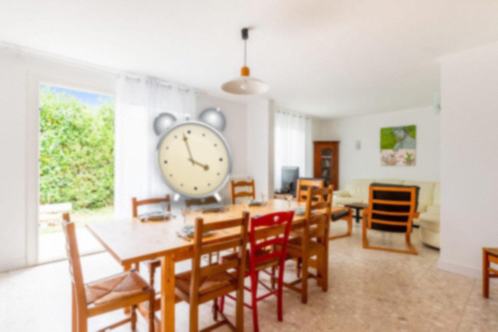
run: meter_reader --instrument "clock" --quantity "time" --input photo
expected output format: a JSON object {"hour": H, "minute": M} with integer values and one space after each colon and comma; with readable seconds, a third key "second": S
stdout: {"hour": 3, "minute": 58}
